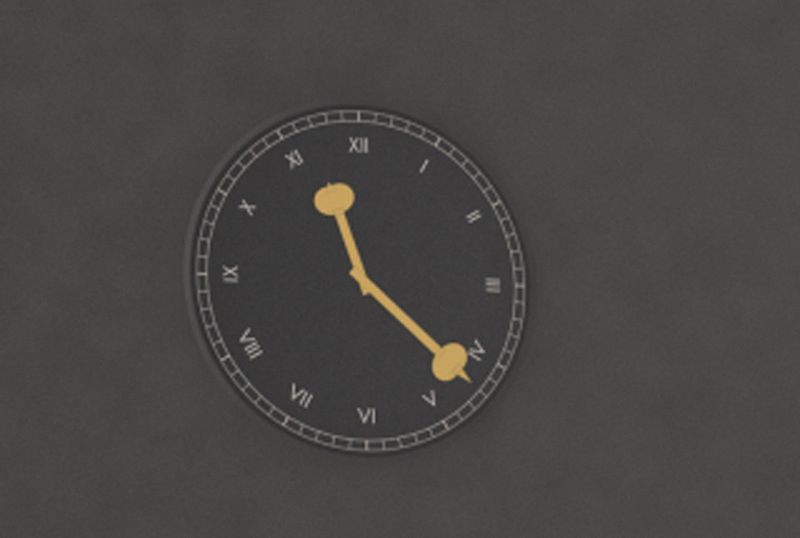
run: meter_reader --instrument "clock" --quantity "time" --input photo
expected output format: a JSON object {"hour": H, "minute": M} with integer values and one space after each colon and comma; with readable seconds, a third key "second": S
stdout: {"hour": 11, "minute": 22}
